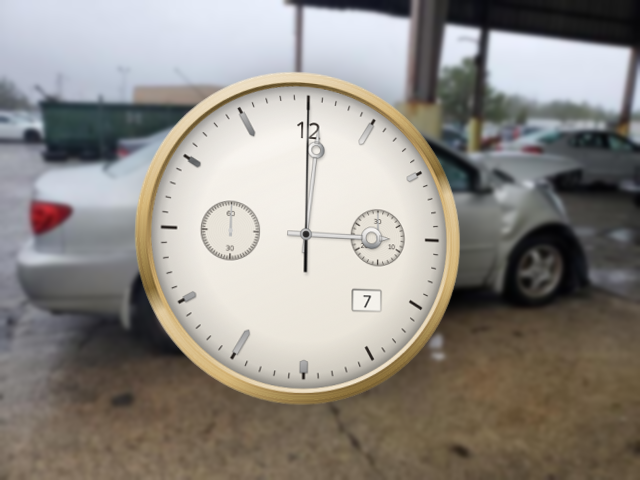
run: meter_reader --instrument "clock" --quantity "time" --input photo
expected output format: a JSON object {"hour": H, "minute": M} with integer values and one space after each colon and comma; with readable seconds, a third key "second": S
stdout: {"hour": 3, "minute": 1}
